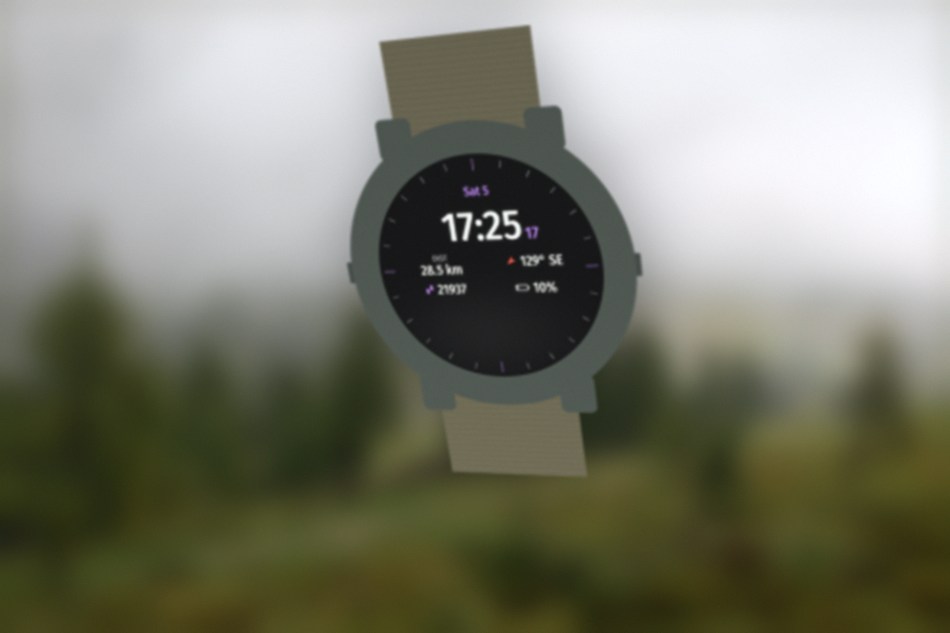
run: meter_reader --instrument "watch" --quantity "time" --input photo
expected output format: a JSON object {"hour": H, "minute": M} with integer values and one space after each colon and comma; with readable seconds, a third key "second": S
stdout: {"hour": 17, "minute": 25}
